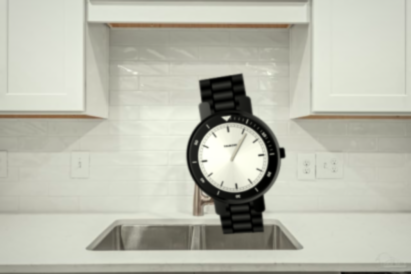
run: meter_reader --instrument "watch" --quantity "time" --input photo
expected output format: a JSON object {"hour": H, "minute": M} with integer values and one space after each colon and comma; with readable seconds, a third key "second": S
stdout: {"hour": 1, "minute": 6}
